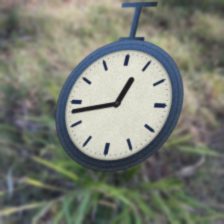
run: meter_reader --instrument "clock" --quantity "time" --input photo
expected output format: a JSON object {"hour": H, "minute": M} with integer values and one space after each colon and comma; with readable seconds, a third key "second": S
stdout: {"hour": 12, "minute": 43}
